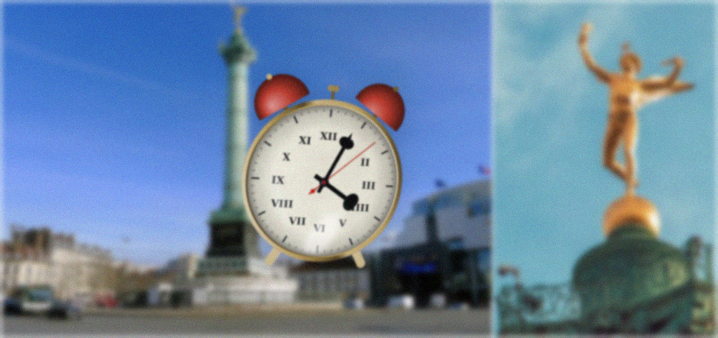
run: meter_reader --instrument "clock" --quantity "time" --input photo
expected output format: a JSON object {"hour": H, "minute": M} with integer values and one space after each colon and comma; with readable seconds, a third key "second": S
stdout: {"hour": 4, "minute": 4, "second": 8}
